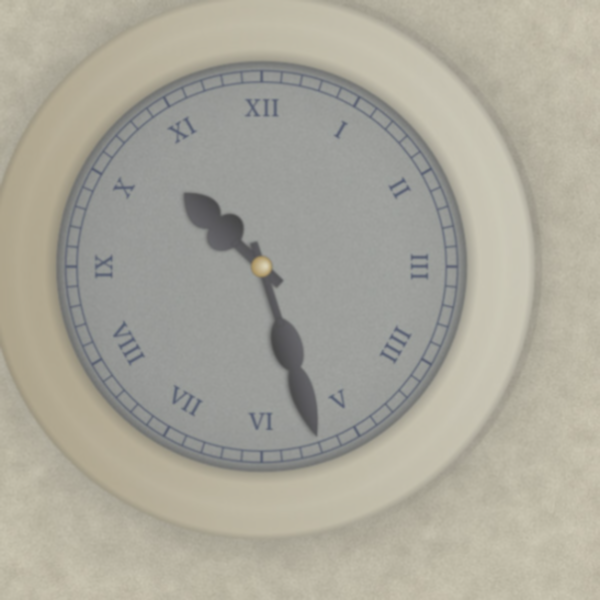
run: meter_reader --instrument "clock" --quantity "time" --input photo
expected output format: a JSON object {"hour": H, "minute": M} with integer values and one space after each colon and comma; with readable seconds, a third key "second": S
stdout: {"hour": 10, "minute": 27}
